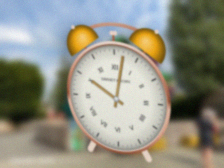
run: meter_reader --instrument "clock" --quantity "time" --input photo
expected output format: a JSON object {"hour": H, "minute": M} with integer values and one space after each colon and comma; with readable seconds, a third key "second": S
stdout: {"hour": 10, "minute": 2}
